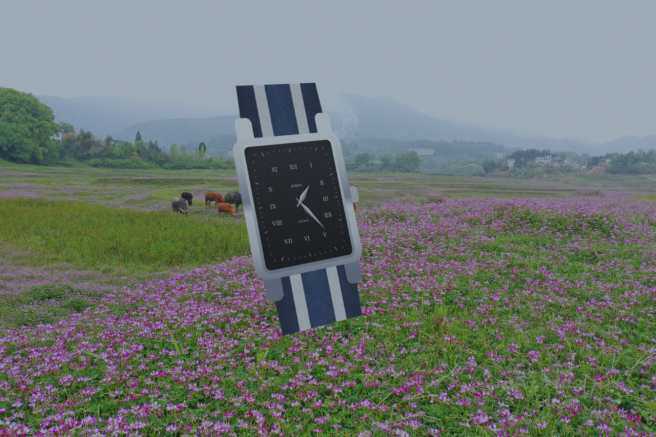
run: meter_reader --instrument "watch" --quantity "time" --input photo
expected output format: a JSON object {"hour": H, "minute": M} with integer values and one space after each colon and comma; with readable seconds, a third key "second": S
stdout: {"hour": 1, "minute": 24}
